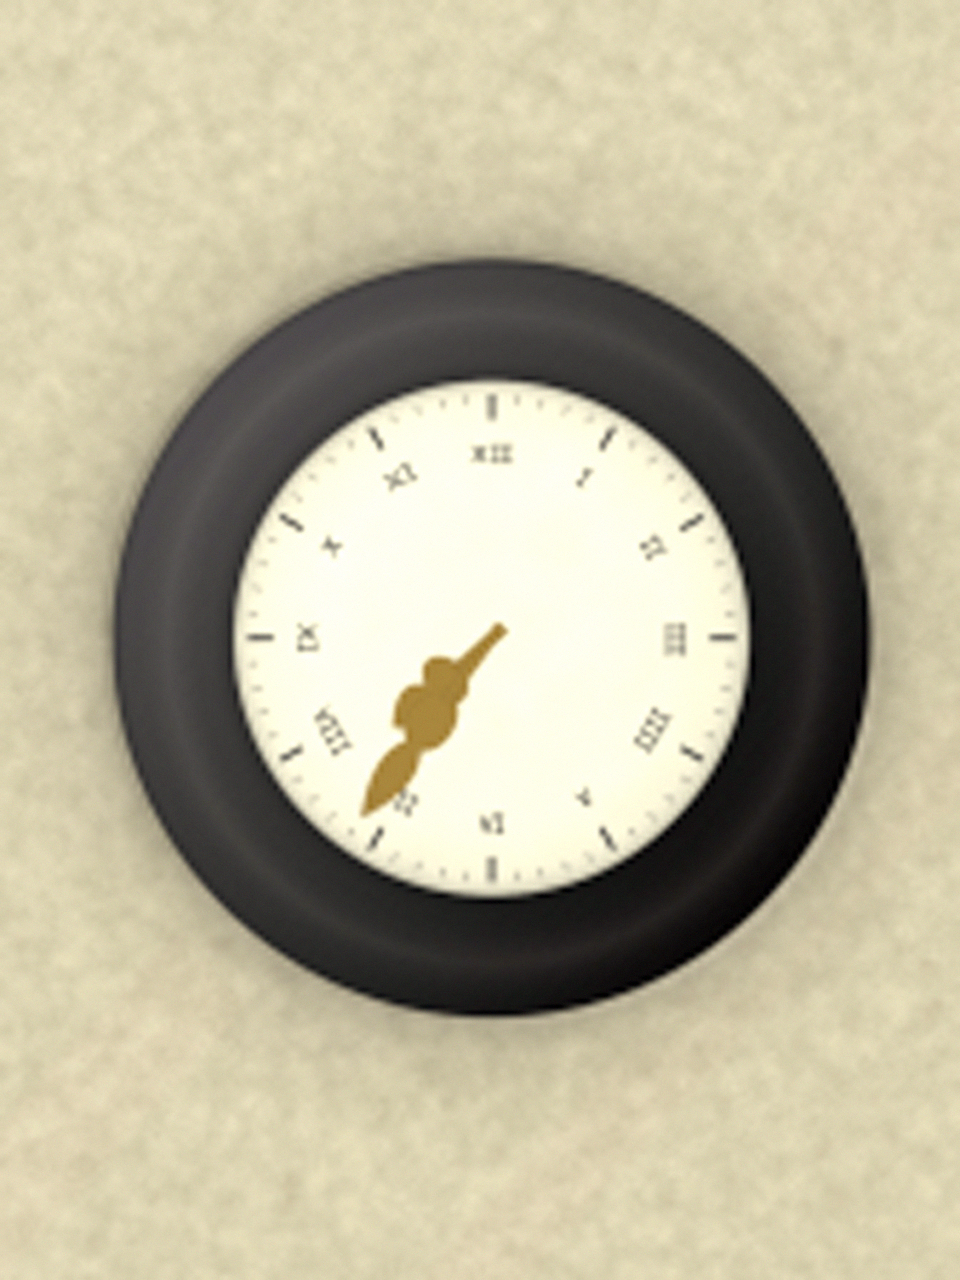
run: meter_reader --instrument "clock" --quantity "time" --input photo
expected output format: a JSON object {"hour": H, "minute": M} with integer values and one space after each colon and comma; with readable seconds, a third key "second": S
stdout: {"hour": 7, "minute": 36}
